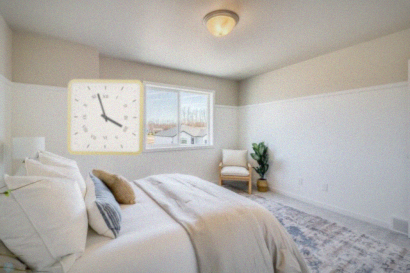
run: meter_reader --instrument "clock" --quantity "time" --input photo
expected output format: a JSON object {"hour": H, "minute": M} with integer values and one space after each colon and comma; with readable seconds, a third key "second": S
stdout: {"hour": 3, "minute": 57}
